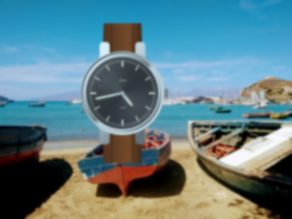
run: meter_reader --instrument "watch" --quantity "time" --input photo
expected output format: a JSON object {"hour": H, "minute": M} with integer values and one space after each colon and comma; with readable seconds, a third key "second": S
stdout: {"hour": 4, "minute": 43}
